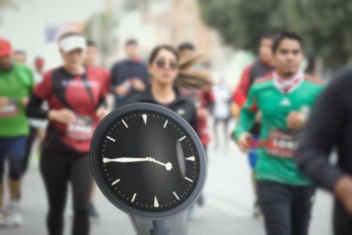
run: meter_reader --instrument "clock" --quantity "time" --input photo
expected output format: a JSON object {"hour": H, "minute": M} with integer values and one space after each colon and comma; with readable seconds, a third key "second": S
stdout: {"hour": 3, "minute": 45}
